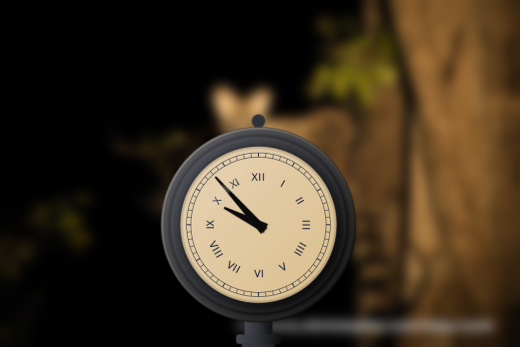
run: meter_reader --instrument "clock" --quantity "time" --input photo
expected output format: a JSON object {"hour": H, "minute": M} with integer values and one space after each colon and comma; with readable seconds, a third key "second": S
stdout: {"hour": 9, "minute": 53}
